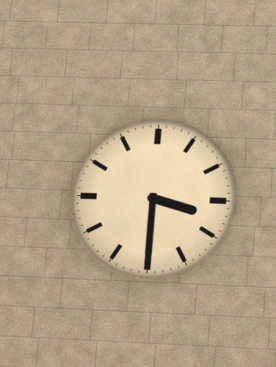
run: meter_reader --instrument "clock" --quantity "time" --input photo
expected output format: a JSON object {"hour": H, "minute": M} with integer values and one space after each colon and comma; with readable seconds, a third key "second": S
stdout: {"hour": 3, "minute": 30}
